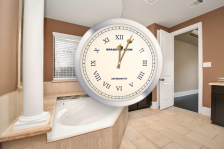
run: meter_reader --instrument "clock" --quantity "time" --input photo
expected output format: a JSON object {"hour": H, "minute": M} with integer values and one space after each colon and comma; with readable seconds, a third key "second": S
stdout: {"hour": 12, "minute": 4}
